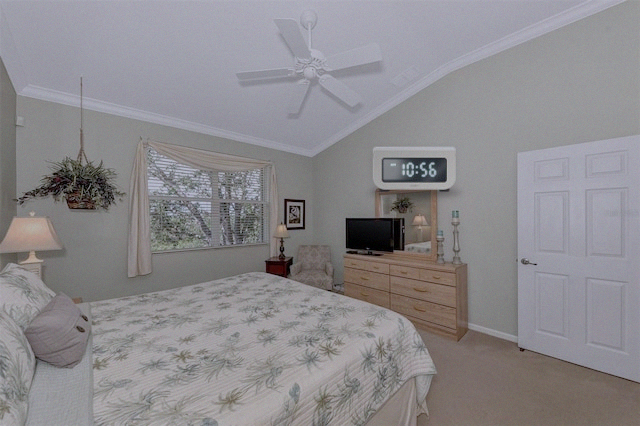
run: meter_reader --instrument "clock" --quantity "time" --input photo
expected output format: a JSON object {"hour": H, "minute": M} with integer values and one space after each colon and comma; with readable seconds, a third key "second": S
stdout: {"hour": 10, "minute": 56}
